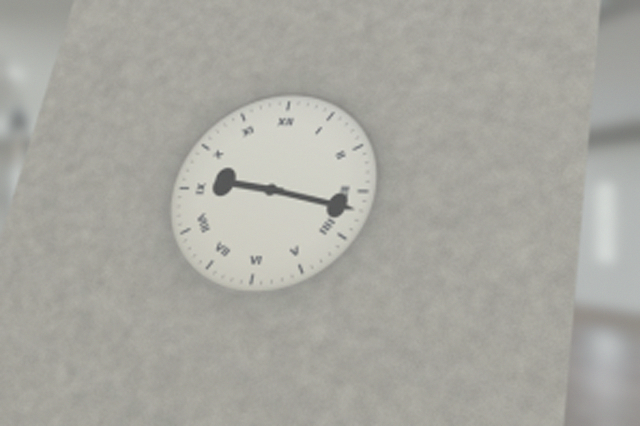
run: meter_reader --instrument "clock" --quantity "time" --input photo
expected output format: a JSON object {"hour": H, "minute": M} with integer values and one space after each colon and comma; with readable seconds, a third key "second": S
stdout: {"hour": 9, "minute": 17}
